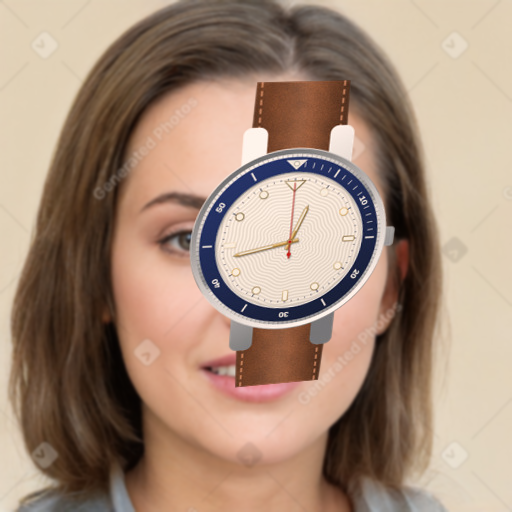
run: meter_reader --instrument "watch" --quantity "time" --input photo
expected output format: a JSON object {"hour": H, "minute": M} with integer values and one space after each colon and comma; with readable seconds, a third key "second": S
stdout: {"hour": 12, "minute": 43, "second": 0}
